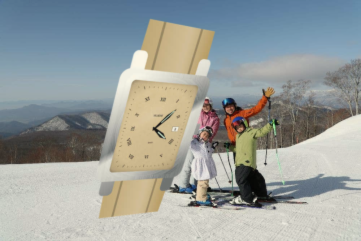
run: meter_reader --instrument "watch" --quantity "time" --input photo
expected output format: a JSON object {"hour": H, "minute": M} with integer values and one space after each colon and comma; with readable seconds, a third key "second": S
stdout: {"hour": 4, "minute": 7}
